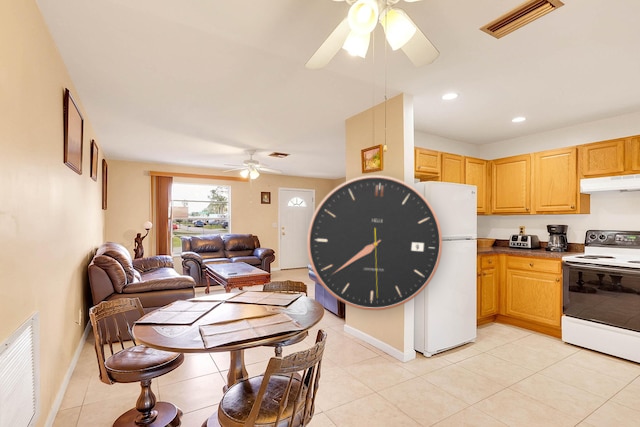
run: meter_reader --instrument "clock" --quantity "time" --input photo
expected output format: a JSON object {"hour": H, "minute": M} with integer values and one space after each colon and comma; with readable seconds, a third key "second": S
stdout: {"hour": 7, "minute": 38, "second": 29}
